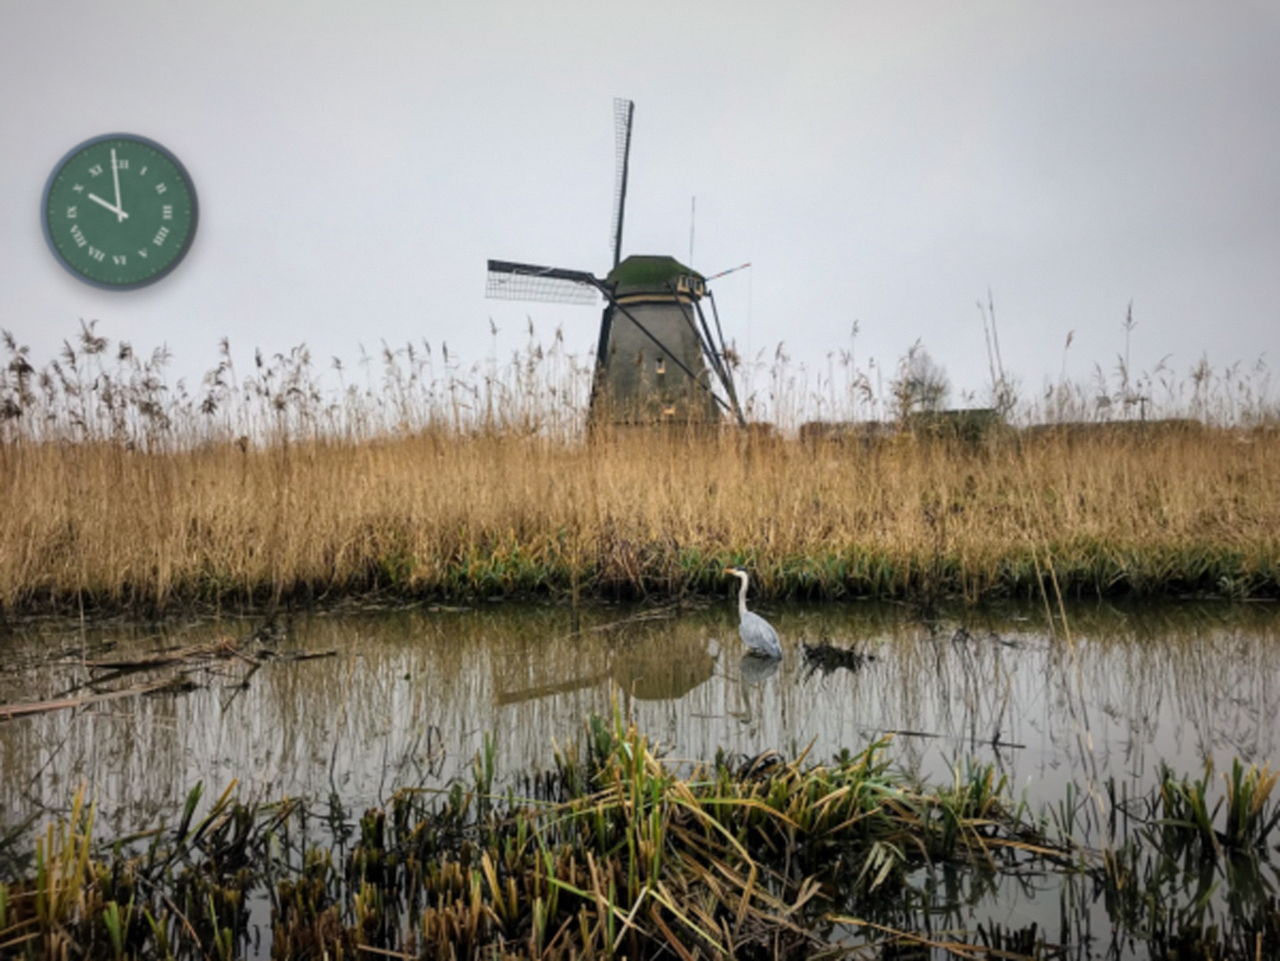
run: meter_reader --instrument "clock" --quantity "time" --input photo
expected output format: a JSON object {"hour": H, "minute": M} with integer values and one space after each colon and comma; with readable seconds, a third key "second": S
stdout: {"hour": 9, "minute": 59}
